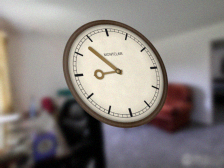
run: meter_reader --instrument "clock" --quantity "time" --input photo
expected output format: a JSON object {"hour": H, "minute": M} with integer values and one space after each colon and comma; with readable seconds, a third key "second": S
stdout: {"hour": 8, "minute": 53}
